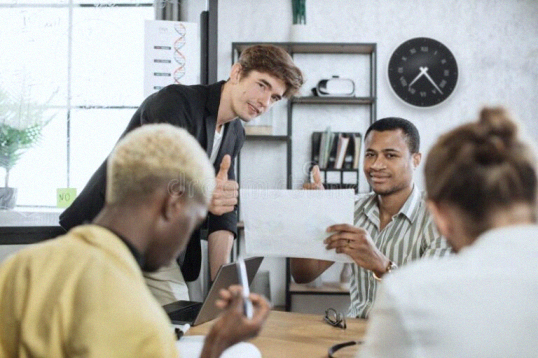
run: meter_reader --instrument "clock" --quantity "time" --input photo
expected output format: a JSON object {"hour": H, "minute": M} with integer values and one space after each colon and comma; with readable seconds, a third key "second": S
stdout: {"hour": 7, "minute": 23}
